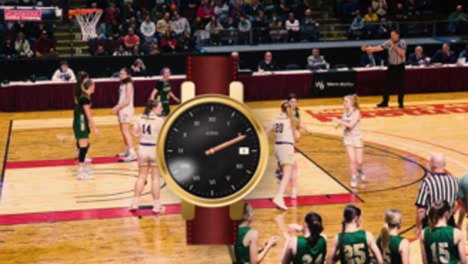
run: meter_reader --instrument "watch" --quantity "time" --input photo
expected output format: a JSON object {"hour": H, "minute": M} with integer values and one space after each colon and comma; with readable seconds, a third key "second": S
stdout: {"hour": 2, "minute": 11}
